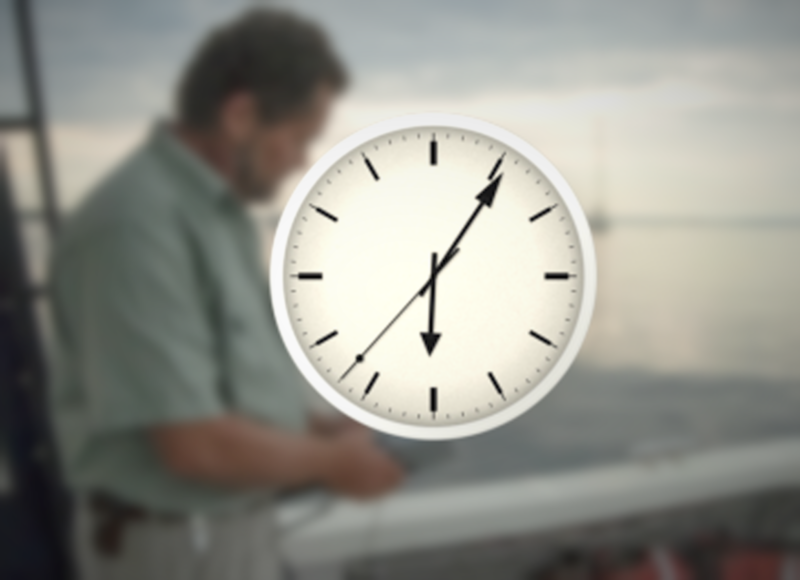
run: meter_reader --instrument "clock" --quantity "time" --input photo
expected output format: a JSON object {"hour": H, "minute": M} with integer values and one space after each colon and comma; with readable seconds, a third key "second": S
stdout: {"hour": 6, "minute": 5, "second": 37}
